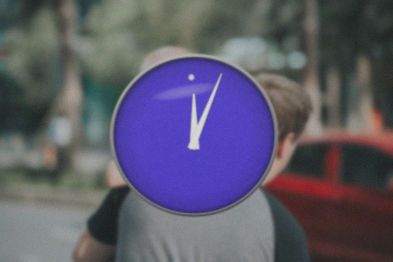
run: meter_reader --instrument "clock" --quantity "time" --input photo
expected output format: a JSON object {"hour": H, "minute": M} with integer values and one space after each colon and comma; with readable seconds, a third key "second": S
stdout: {"hour": 12, "minute": 4}
